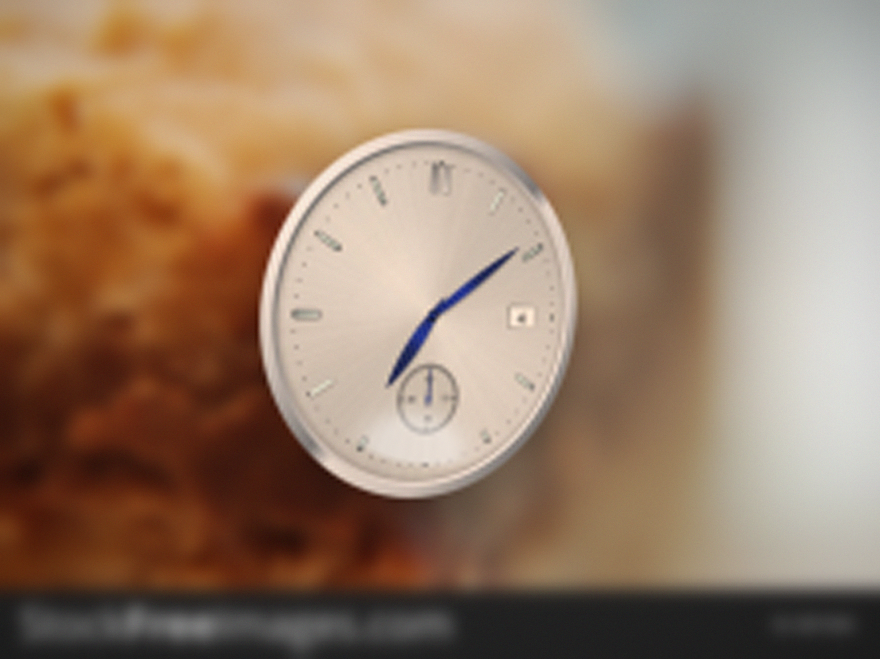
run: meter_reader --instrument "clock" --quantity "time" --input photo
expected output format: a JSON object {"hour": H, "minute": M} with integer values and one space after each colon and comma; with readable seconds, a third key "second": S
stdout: {"hour": 7, "minute": 9}
